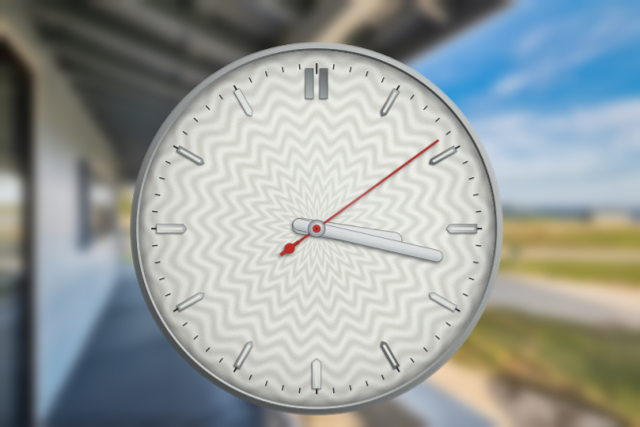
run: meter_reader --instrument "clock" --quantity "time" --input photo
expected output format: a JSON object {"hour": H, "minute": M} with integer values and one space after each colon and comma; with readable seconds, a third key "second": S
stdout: {"hour": 3, "minute": 17, "second": 9}
